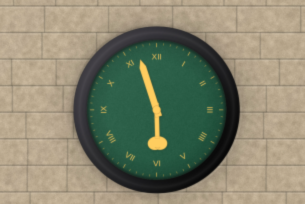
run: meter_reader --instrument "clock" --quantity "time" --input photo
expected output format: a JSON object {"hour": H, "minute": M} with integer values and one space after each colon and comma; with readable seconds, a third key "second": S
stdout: {"hour": 5, "minute": 57}
